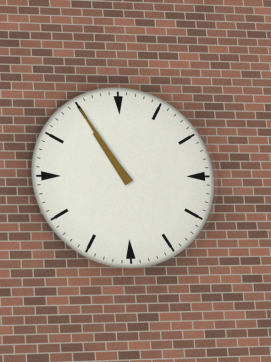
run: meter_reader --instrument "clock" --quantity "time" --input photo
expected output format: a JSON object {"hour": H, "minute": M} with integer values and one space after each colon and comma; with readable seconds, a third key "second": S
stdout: {"hour": 10, "minute": 55}
